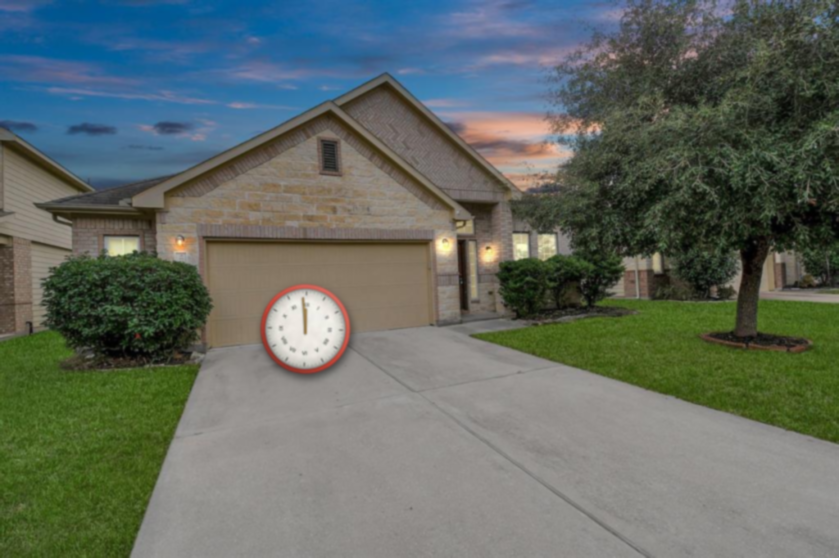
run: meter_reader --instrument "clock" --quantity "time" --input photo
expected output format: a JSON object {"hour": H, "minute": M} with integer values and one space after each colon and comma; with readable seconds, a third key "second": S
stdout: {"hour": 11, "minute": 59}
